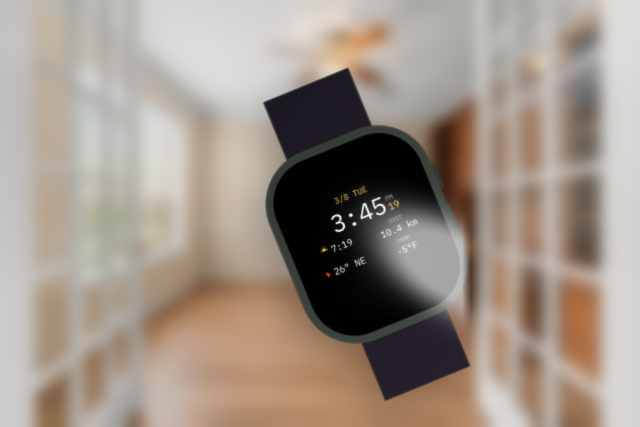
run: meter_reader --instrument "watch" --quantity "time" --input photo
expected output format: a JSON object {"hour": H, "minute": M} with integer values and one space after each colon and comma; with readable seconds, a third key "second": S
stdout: {"hour": 3, "minute": 45, "second": 19}
